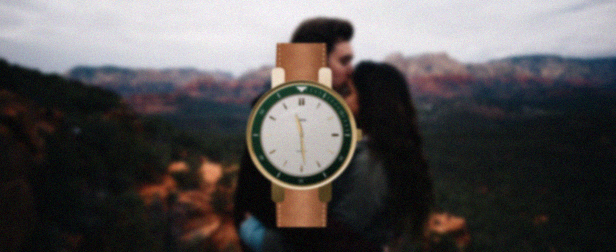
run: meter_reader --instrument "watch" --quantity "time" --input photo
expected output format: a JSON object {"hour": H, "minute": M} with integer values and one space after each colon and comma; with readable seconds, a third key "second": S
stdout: {"hour": 11, "minute": 29}
